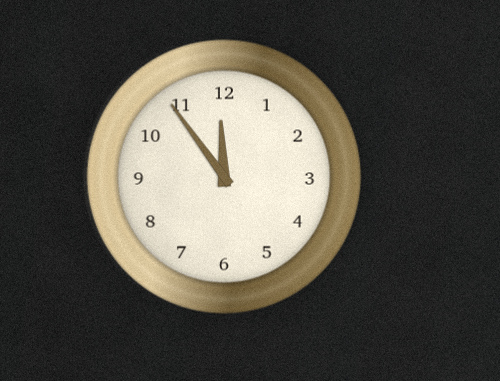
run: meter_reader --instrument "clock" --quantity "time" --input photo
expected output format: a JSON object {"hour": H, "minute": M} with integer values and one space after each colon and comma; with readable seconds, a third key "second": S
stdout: {"hour": 11, "minute": 54}
